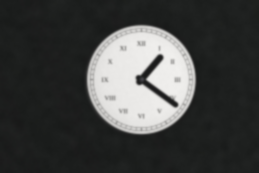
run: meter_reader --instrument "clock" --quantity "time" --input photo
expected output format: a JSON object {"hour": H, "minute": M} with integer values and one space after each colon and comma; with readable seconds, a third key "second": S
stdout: {"hour": 1, "minute": 21}
